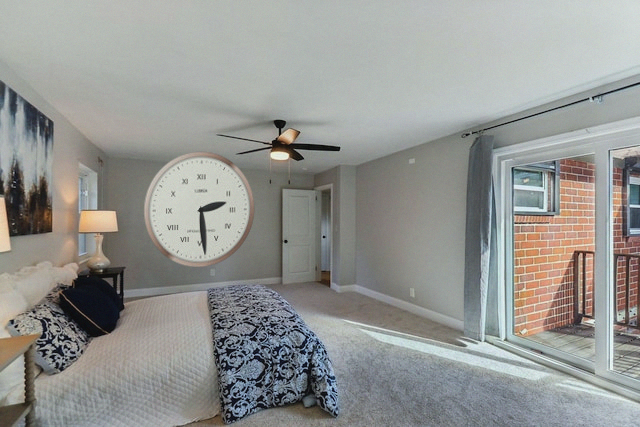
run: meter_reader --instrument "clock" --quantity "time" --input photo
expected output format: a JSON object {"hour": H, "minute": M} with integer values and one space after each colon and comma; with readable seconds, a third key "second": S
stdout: {"hour": 2, "minute": 29}
